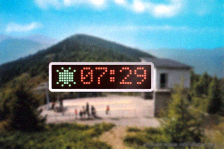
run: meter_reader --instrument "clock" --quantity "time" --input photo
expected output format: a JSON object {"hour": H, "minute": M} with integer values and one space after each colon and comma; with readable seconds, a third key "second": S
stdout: {"hour": 7, "minute": 29}
